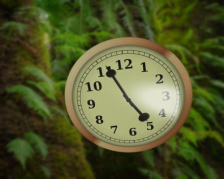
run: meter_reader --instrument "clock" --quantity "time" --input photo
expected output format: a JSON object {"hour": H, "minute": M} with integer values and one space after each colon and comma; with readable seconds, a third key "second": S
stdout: {"hour": 4, "minute": 56}
